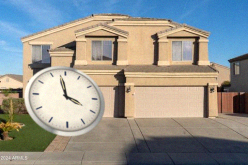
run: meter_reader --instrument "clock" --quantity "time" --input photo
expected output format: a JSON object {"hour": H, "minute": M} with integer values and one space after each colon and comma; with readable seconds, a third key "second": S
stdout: {"hour": 3, "minute": 58}
